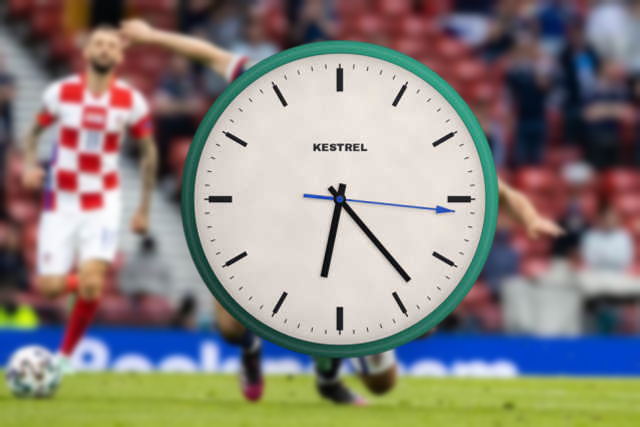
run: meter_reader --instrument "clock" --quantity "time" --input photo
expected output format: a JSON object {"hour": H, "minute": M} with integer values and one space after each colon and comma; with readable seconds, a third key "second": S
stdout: {"hour": 6, "minute": 23, "second": 16}
